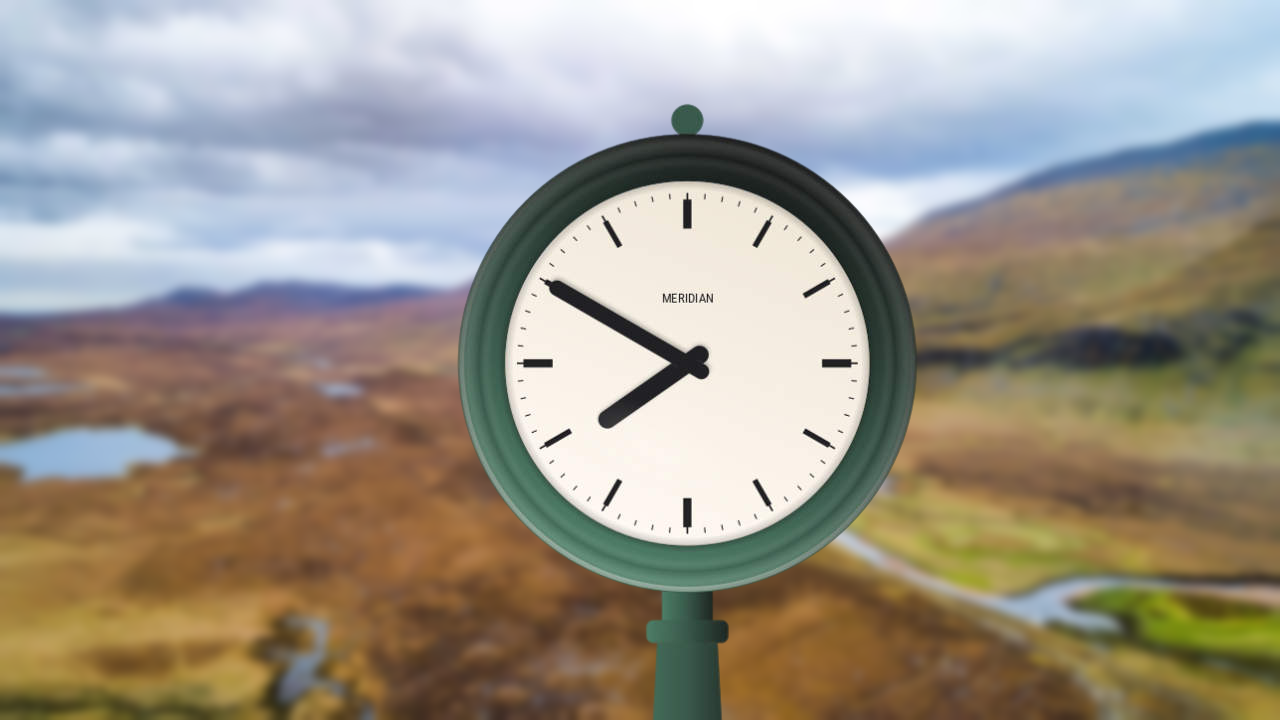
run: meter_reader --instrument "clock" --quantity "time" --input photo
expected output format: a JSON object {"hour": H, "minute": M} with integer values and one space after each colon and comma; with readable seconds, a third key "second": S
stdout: {"hour": 7, "minute": 50}
